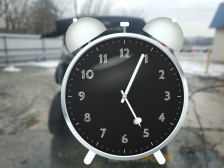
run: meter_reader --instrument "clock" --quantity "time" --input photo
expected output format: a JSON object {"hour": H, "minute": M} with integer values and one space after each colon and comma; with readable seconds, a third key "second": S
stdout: {"hour": 5, "minute": 4}
